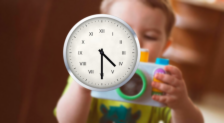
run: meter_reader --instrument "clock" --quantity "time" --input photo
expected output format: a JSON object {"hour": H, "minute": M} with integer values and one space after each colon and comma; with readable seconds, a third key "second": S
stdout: {"hour": 4, "minute": 30}
